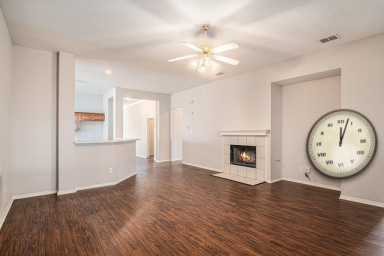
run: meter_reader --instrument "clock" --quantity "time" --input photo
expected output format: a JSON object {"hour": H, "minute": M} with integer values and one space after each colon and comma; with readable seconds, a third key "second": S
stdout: {"hour": 12, "minute": 3}
